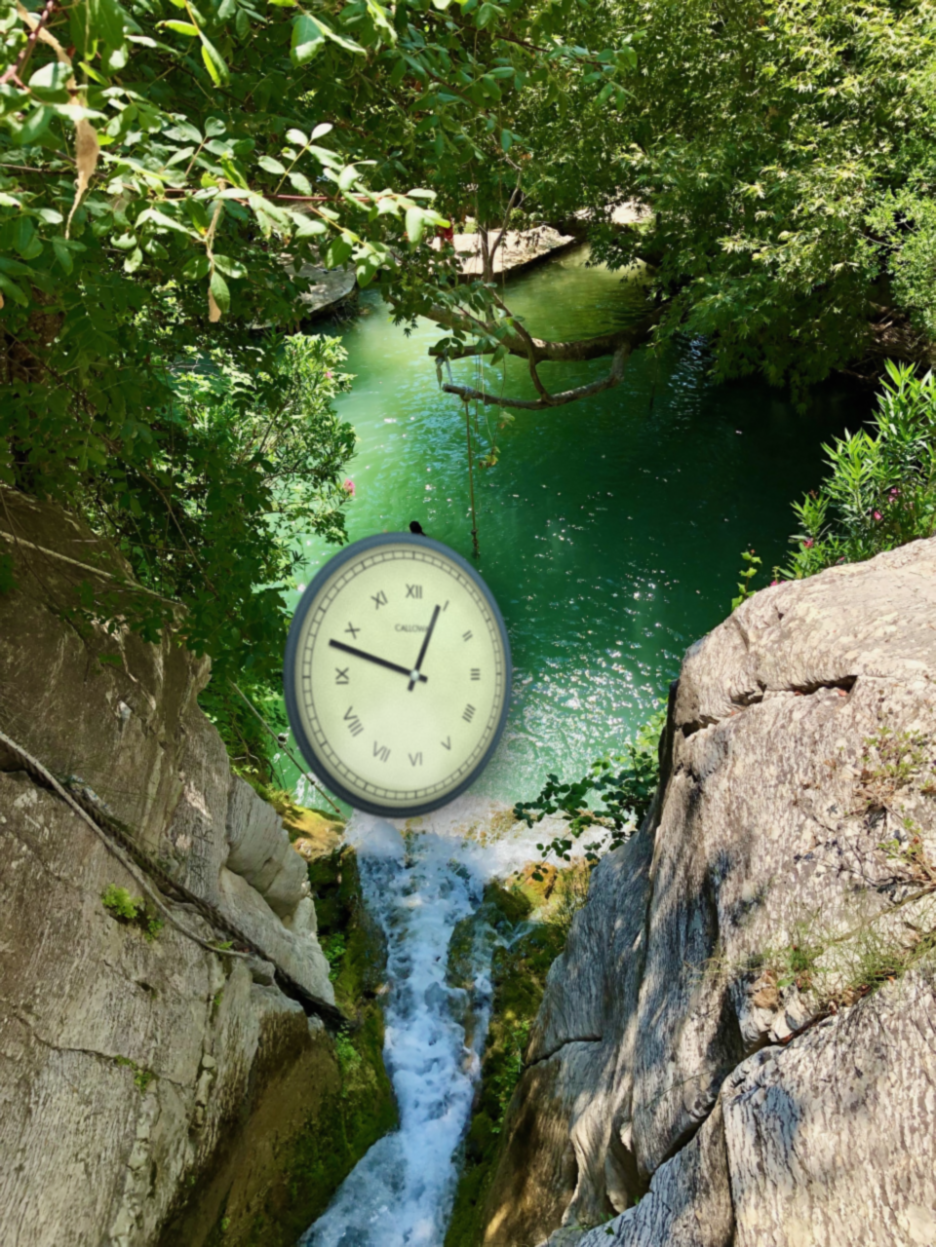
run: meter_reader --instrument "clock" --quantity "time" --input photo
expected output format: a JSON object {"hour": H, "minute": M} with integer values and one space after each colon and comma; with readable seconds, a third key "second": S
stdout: {"hour": 12, "minute": 48}
